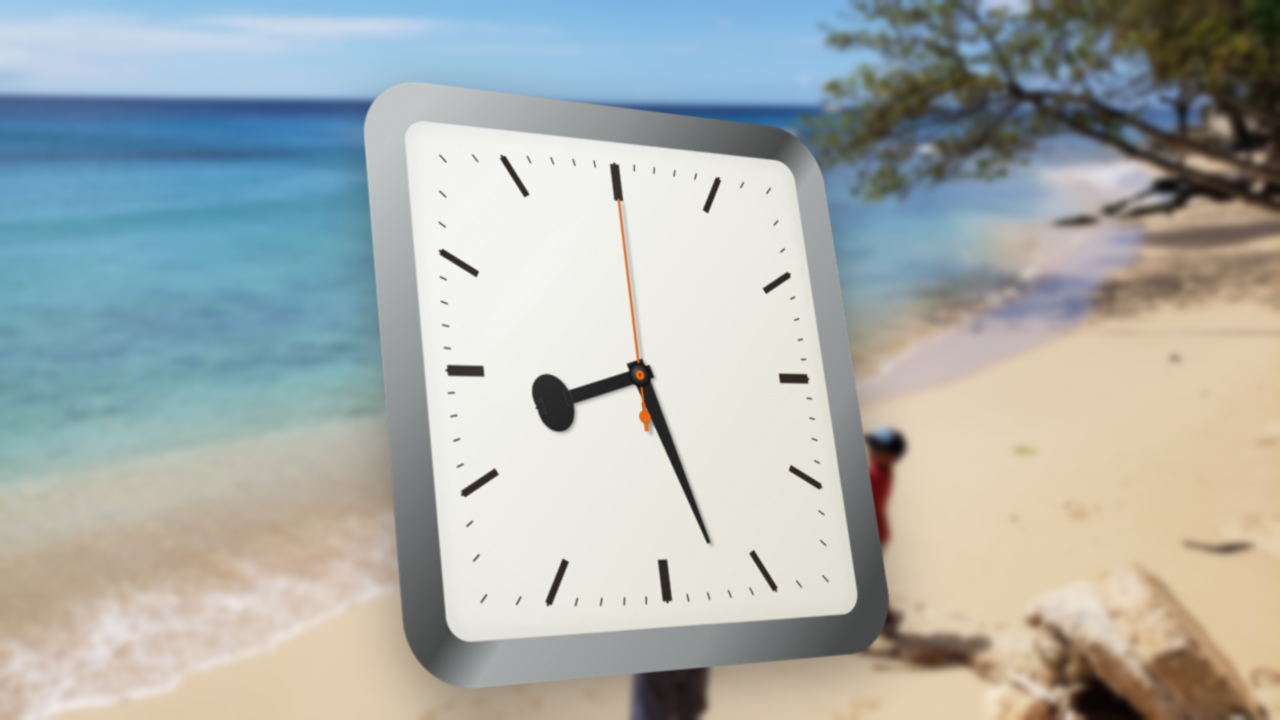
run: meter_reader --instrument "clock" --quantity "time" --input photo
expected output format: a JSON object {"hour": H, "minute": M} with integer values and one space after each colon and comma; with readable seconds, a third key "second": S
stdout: {"hour": 8, "minute": 27, "second": 0}
